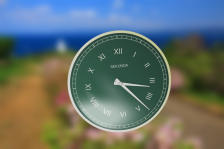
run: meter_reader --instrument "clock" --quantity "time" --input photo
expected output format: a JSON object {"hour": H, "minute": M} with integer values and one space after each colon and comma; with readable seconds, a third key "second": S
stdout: {"hour": 3, "minute": 23}
